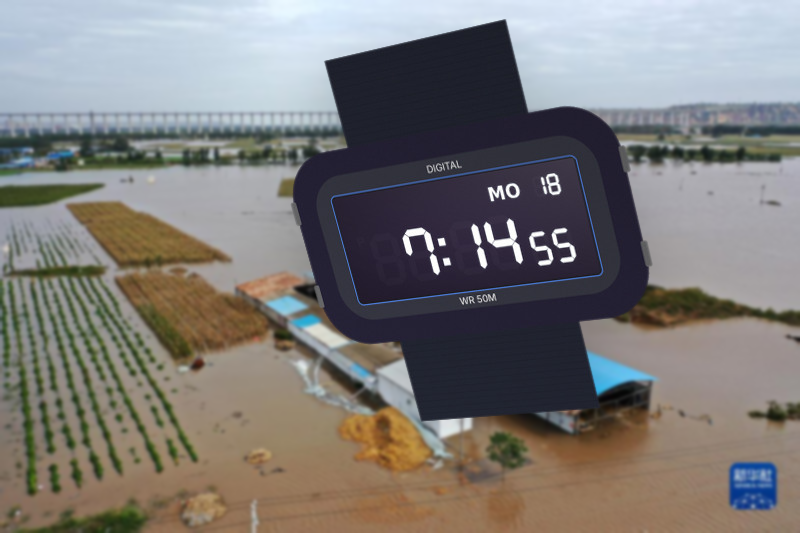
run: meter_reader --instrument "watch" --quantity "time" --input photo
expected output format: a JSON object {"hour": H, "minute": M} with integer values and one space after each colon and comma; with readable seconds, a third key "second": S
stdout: {"hour": 7, "minute": 14, "second": 55}
